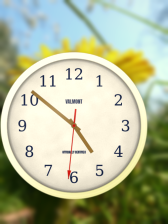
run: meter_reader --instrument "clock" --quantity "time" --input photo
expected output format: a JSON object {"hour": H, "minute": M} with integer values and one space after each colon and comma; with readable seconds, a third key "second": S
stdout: {"hour": 4, "minute": 51, "second": 31}
